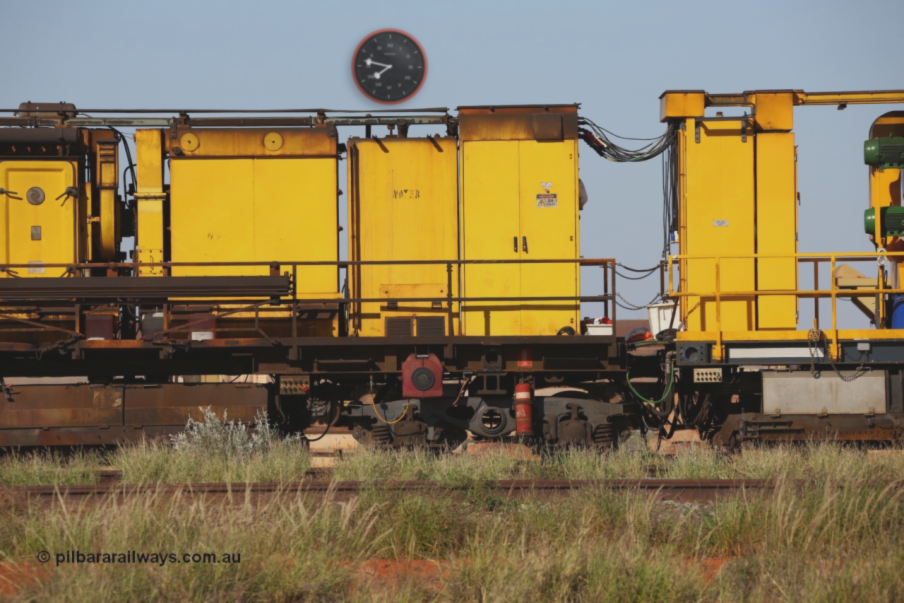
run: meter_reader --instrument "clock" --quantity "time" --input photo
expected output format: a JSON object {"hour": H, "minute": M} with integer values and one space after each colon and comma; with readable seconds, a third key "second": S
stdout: {"hour": 7, "minute": 47}
